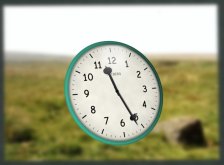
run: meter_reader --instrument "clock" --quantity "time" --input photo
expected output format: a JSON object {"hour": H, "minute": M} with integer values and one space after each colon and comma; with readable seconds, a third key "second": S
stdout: {"hour": 11, "minute": 26}
